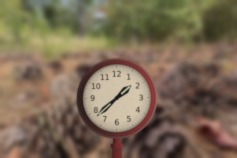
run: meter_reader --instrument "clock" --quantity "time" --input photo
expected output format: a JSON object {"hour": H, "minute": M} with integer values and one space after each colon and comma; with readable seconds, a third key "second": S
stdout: {"hour": 1, "minute": 38}
